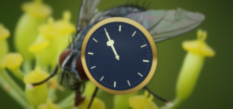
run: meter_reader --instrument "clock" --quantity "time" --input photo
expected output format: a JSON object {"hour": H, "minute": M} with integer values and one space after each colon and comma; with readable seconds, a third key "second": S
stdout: {"hour": 10, "minute": 55}
